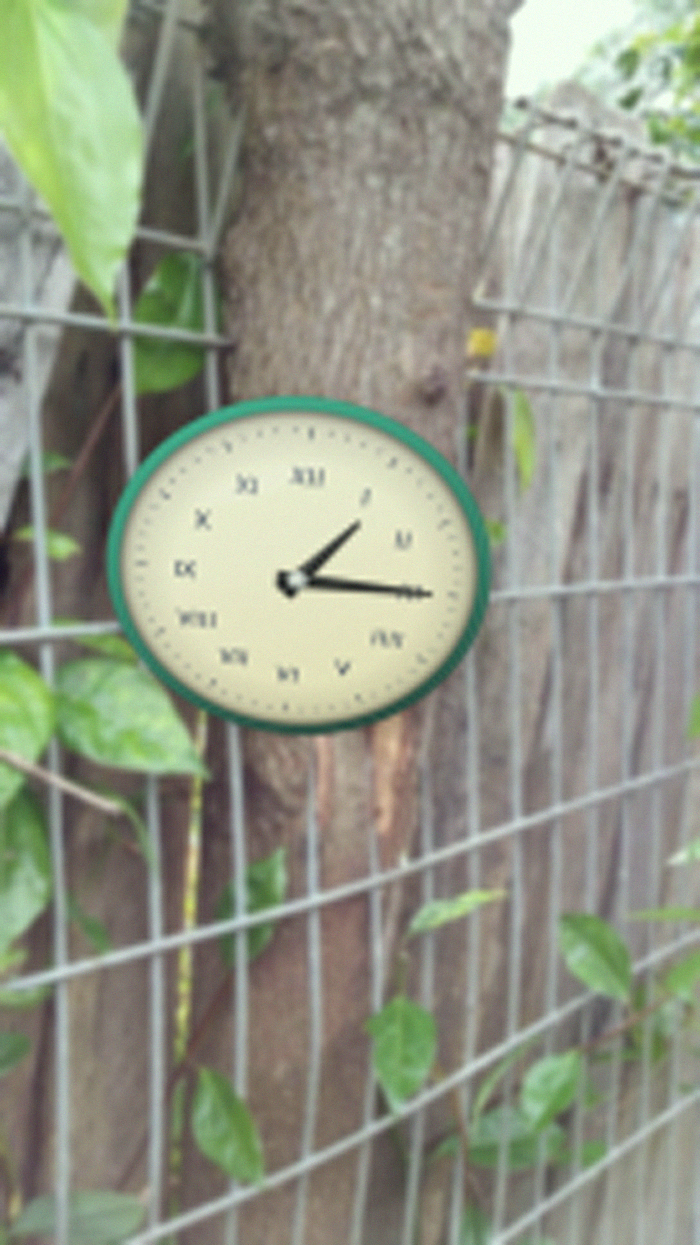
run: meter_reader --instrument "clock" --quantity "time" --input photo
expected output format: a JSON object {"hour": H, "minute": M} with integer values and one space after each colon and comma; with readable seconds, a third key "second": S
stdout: {"hour": 1, "minute": 15}
